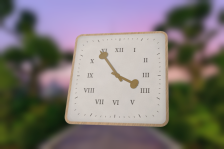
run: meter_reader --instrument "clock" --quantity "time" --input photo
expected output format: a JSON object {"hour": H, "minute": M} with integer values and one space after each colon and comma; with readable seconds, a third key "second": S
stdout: {"hour": 3, "minute": 54}
